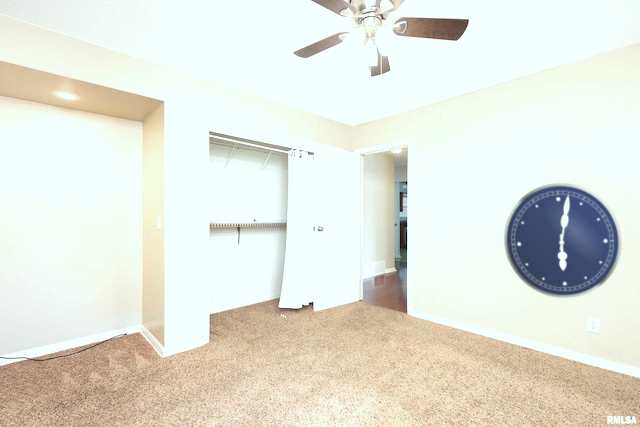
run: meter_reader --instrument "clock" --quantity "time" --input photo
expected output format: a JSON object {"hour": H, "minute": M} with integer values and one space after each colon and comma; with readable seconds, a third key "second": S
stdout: {"hour": 6, "minute": 2}
